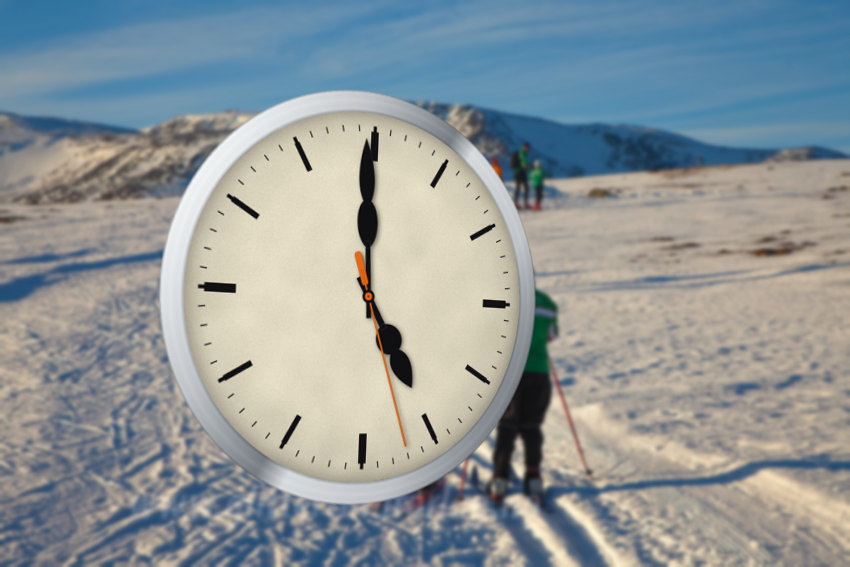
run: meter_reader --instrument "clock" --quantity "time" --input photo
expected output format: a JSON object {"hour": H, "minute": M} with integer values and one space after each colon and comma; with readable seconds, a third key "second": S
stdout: {"hour": 4, "minute": 59, "second": 27}
